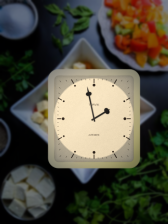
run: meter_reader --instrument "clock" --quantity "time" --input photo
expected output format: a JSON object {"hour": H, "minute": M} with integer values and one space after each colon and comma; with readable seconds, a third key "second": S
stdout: {"hour": 1, "minute": 58}
